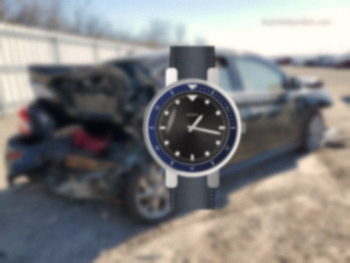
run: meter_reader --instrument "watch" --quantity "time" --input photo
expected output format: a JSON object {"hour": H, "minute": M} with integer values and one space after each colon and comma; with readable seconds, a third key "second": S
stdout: {"hour": 1, "minute": 17}
